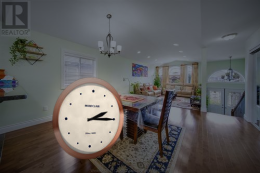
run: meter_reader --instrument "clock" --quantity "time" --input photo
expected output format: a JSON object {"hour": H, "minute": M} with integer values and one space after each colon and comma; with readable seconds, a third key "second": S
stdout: {"hour": 2, "minute": 15}
